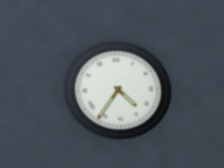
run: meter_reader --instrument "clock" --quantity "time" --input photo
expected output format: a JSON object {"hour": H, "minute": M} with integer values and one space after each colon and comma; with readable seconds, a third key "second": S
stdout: {"hour": 4, "minute": 36}
